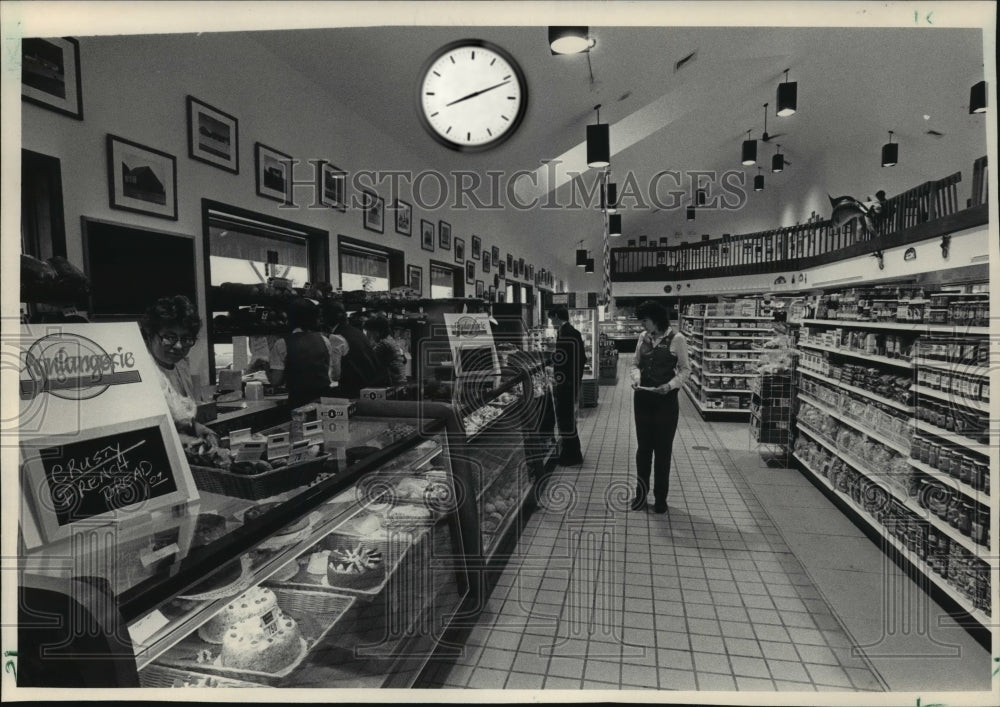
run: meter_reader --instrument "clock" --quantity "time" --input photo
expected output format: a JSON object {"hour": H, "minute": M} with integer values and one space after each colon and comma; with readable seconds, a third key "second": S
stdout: {"hour": 8, "minute": 11}
